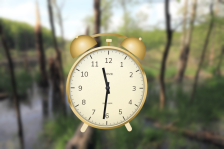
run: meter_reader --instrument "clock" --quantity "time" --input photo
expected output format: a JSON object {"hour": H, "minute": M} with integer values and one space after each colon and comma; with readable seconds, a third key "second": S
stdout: {"hour": 11, "minute": 31}
